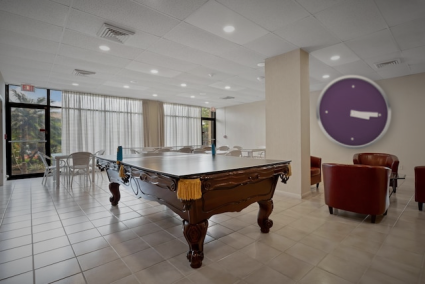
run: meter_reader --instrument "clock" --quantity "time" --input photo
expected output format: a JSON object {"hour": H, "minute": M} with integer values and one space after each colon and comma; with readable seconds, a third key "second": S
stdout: {"hour": 3, "minute": 15}
